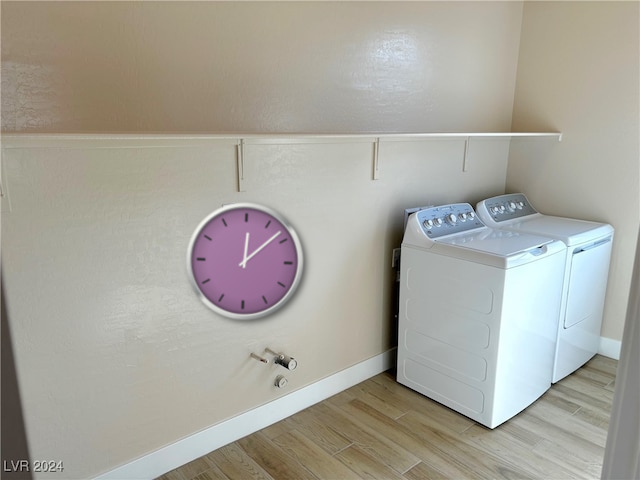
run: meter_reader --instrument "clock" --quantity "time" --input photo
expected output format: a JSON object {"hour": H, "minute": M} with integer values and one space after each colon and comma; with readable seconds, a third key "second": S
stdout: {"hour": 12, "minute": 8}
